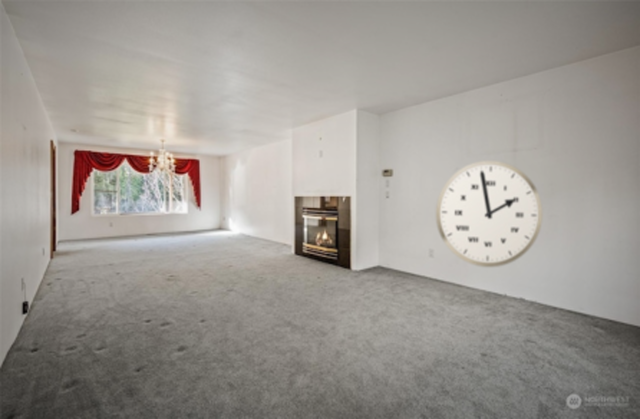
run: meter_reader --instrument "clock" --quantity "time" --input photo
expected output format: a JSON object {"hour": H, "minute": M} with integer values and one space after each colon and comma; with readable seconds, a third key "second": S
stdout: {"hour": 1, "minute": 58}
